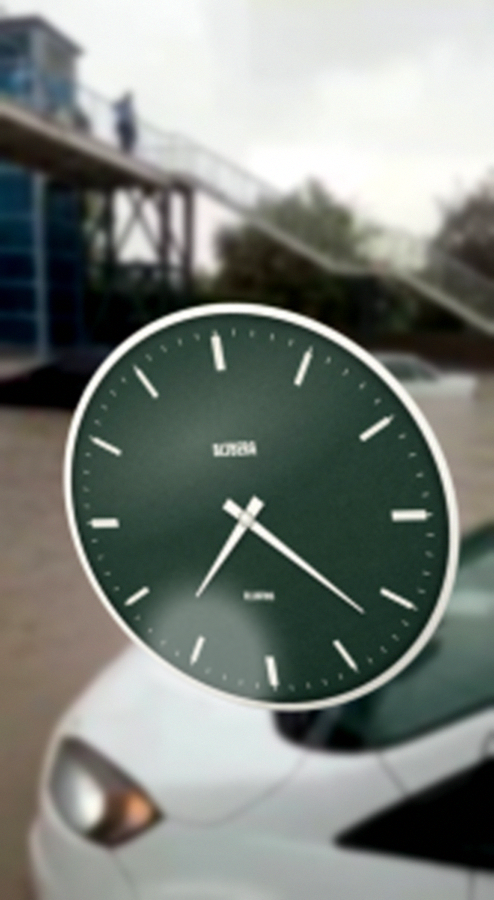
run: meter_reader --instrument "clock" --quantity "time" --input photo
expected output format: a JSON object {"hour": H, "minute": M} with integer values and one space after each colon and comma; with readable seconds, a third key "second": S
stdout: {"hour": 7, "minute": 22}
